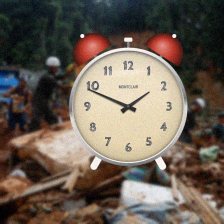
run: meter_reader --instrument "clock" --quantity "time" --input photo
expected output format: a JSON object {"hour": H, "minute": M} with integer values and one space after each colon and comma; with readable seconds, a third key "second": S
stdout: {"hour": 1, "minute": 49}
